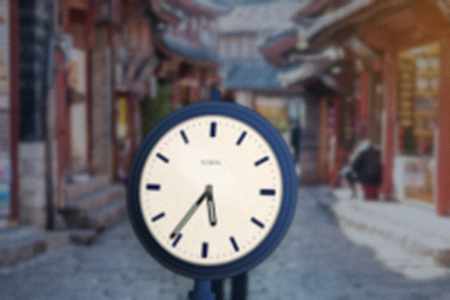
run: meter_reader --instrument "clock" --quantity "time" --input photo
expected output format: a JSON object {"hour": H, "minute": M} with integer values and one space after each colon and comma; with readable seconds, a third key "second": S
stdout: {"hour": 5, "minute": 36}
